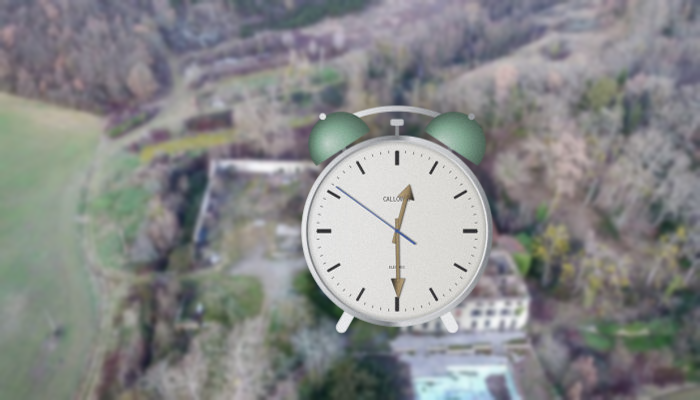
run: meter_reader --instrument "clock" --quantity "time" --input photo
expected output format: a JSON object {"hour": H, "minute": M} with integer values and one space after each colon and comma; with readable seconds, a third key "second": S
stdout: {"hour": 12, "minute": 29, "second": 51}
